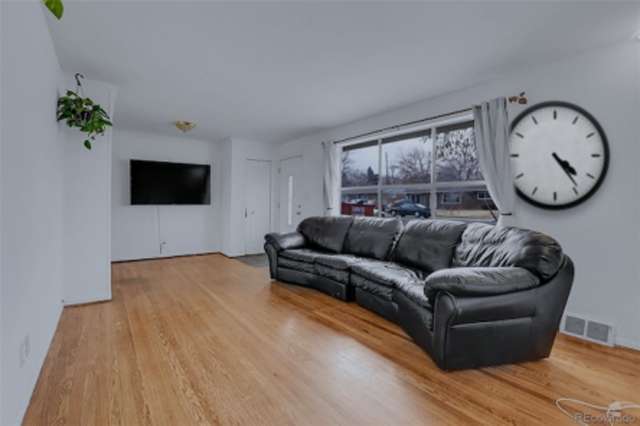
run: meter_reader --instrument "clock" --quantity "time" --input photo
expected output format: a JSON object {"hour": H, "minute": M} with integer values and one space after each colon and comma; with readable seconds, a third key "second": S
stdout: {"hour": 4, "minute": 24}
